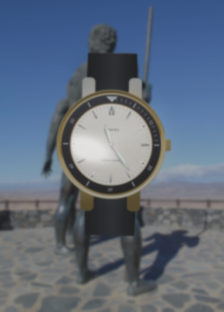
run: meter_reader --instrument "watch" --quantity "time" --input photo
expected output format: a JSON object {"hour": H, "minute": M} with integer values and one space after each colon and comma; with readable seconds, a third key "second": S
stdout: {"hour": 11, "minute": 24}
